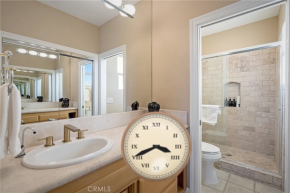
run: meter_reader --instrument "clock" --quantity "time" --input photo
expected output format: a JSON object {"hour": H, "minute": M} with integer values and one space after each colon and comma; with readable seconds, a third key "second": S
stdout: {"hour": 3, "minute": 41}
